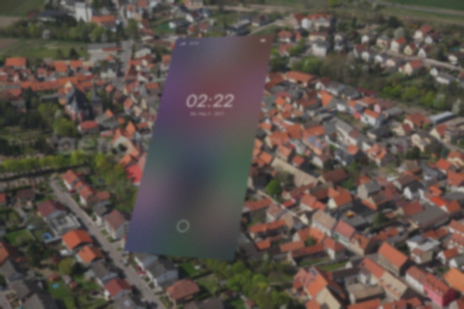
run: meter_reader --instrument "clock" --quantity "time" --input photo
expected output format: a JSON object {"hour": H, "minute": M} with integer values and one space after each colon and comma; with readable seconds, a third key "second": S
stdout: {"hour": 2, "minute": 22}
